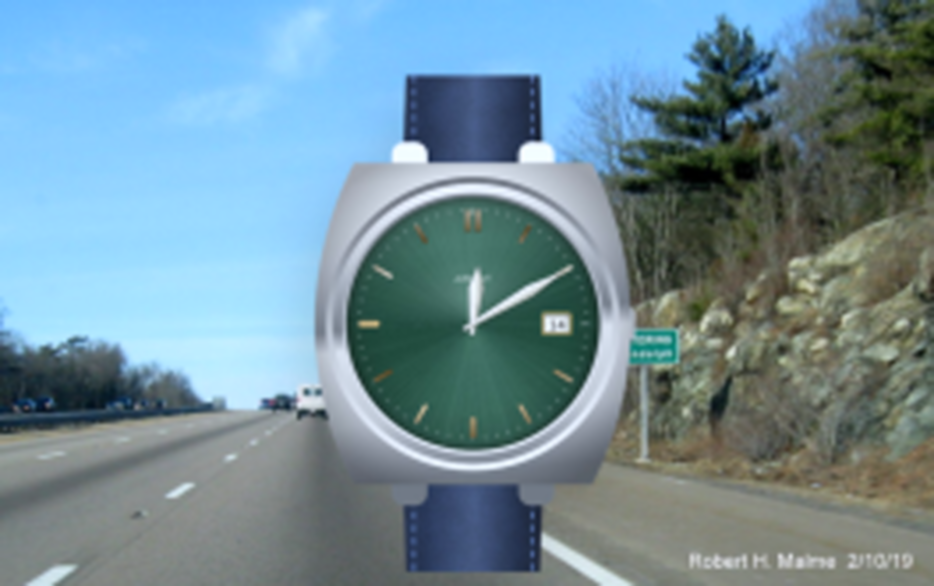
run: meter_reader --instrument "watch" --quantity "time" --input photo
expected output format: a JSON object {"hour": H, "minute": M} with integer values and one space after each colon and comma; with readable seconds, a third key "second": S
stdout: {"hour": 12, "minute": 10}
